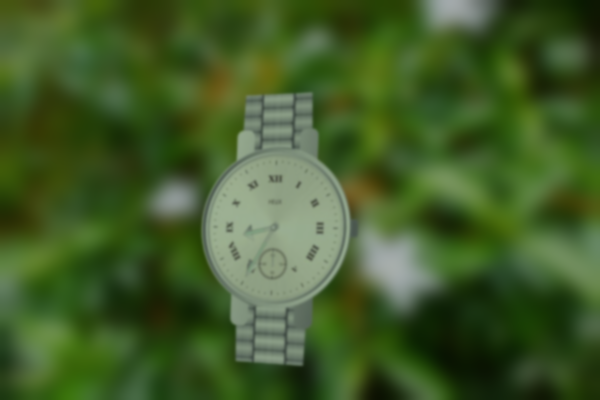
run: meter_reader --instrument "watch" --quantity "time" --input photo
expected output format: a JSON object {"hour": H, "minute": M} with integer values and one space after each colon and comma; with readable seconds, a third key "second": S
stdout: {"hour": 8, "minute": 35}
